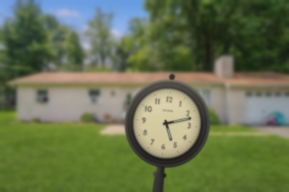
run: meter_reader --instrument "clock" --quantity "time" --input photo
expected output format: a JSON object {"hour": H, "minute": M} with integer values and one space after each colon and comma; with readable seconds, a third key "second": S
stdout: {"hour": 5, "minute": 12}
